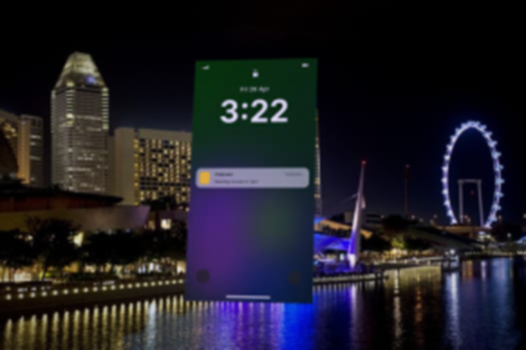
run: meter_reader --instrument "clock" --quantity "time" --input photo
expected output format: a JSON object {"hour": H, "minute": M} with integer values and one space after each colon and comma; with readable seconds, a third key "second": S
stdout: {"hour": 3, "minute": 22}
